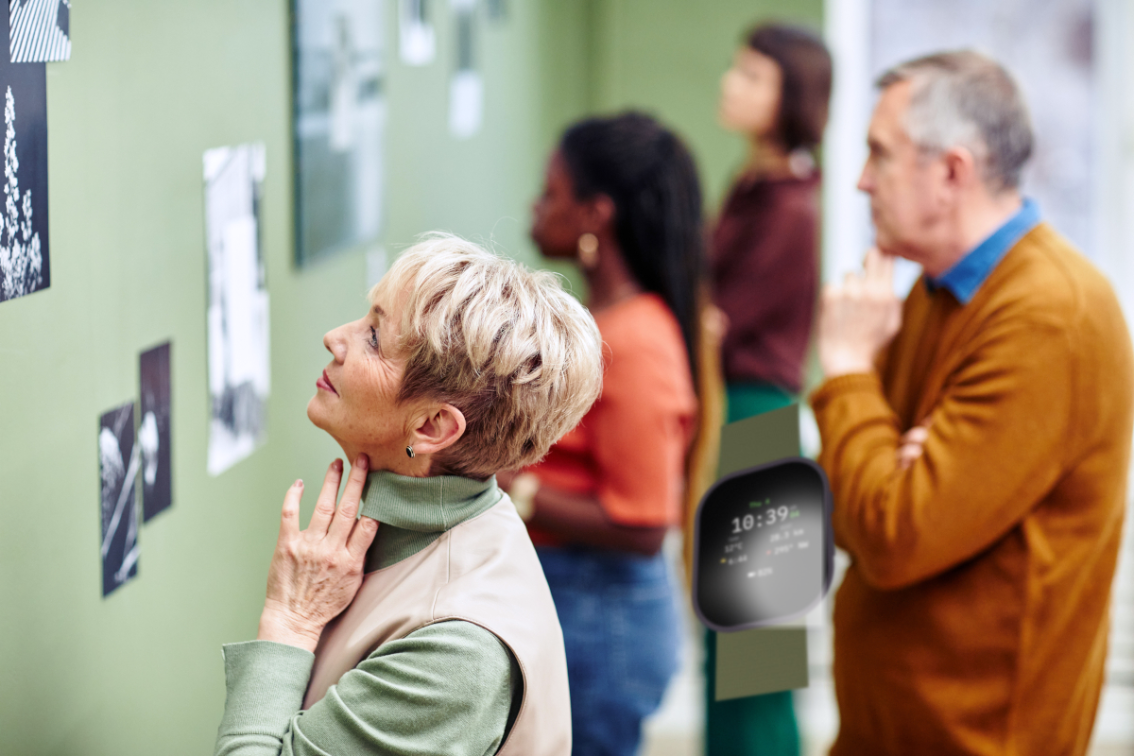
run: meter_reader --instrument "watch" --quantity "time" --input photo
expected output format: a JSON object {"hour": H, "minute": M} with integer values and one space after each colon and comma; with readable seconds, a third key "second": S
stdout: {"hour": 10, "minute": 39}
